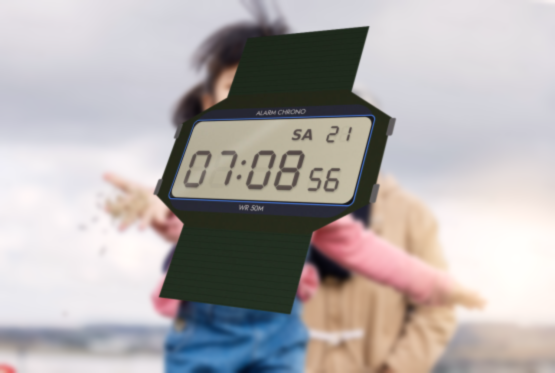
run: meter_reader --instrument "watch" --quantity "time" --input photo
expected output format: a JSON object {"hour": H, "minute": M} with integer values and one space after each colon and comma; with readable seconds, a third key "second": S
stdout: {"hour": 7, "minute": 8, "second": 56}
